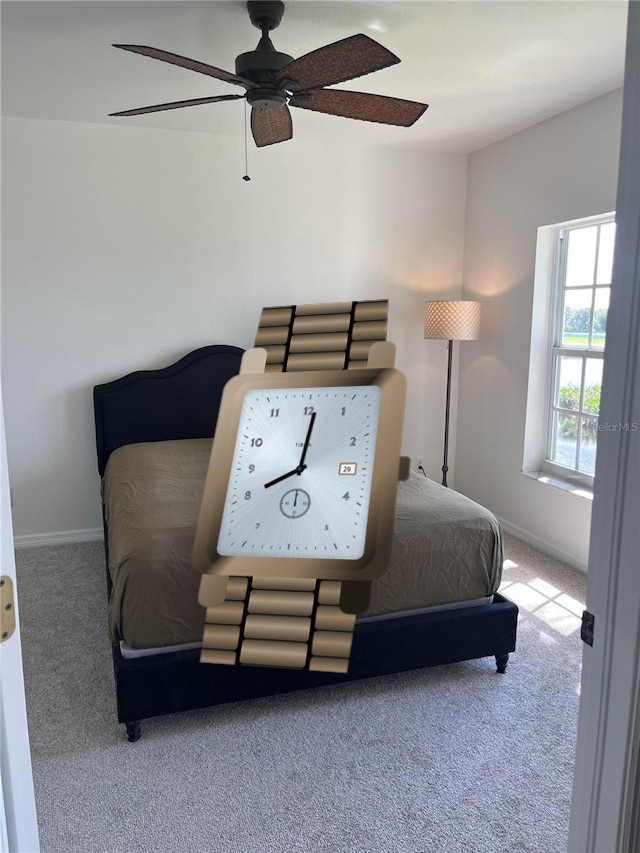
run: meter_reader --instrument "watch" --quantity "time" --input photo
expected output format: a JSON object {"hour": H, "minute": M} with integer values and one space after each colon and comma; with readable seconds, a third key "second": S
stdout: {"hour": 8, "minute": 1}
